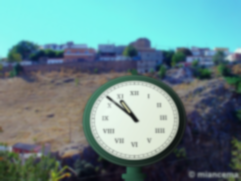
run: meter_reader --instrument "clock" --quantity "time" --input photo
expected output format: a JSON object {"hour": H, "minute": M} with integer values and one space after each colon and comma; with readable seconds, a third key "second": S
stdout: {"hour": 10, "minute": 52}
